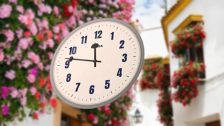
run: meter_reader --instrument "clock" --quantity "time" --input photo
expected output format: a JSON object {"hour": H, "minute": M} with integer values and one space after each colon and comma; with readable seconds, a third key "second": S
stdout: {"hour": 11, "minute": 47}
